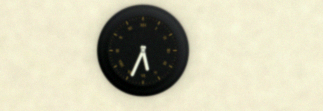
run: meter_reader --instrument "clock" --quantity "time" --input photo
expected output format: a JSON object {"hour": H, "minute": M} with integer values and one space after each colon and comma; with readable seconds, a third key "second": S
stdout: {"hour": 5, "minute": 34}
